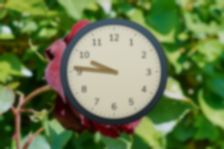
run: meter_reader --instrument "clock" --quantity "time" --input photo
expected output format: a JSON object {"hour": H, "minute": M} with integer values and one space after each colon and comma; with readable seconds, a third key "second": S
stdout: {"hour": 9, "minute": 46}
